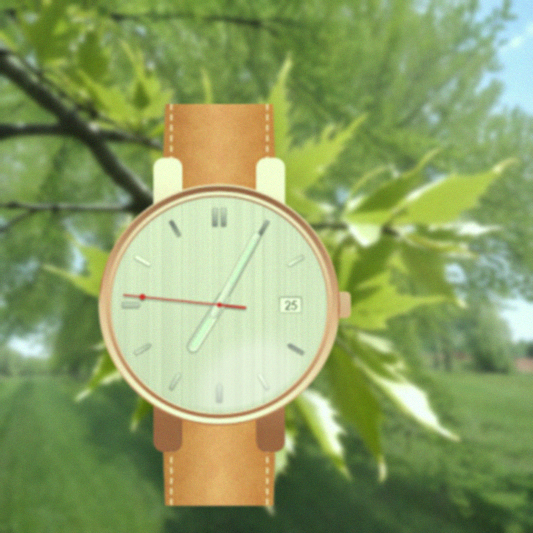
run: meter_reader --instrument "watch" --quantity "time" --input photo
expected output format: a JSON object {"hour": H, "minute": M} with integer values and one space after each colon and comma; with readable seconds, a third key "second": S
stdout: {"hour": 7, "minute": 4, "second": 46}
